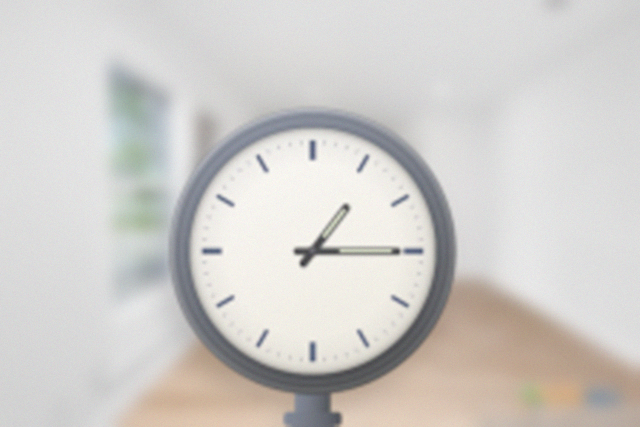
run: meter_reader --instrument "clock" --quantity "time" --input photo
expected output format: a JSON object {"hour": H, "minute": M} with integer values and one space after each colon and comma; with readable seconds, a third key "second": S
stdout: {"hour": 1, "minute": 15}
